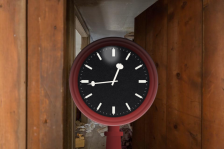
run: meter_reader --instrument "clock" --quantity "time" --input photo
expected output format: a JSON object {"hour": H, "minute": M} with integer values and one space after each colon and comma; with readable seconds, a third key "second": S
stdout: {"hour": 12, "minute": 44}
